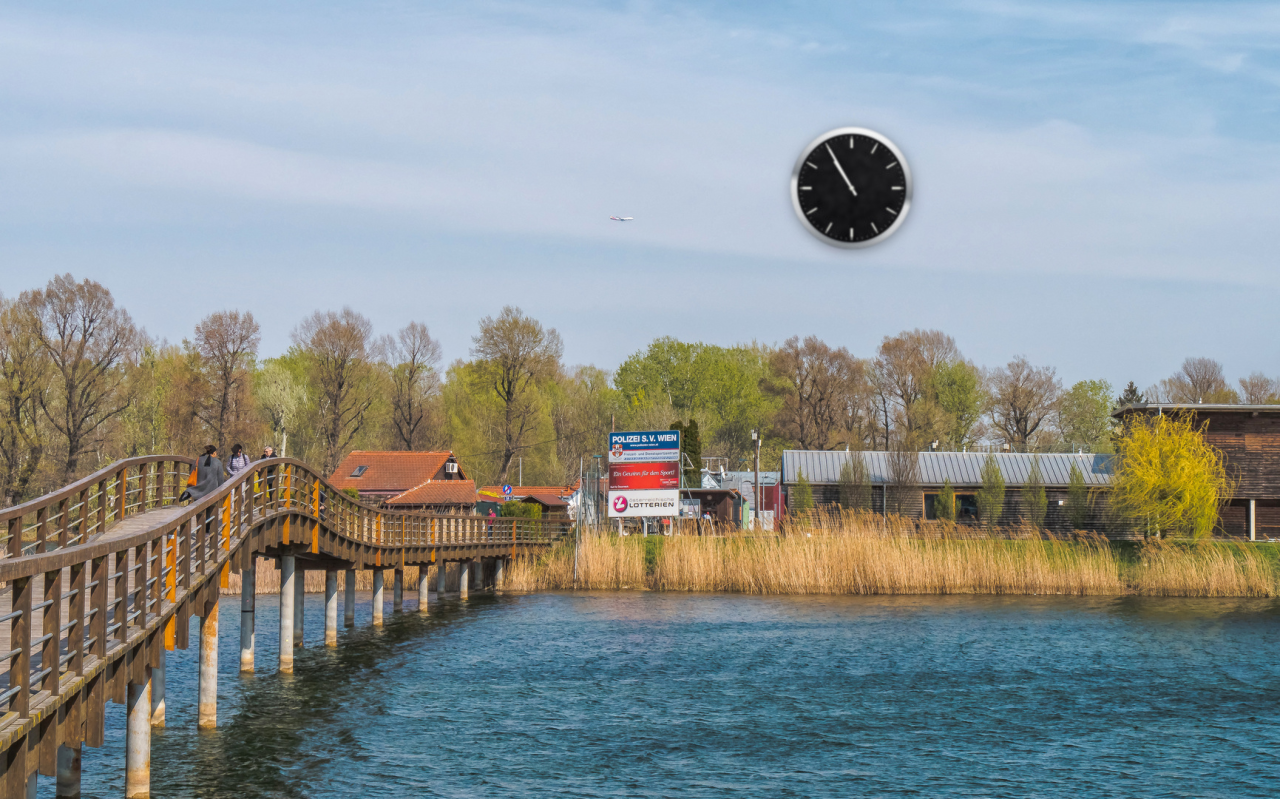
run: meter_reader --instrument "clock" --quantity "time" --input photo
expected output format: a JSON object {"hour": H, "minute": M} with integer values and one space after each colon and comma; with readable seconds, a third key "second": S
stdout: {"hour": 10, "minute": 55}
